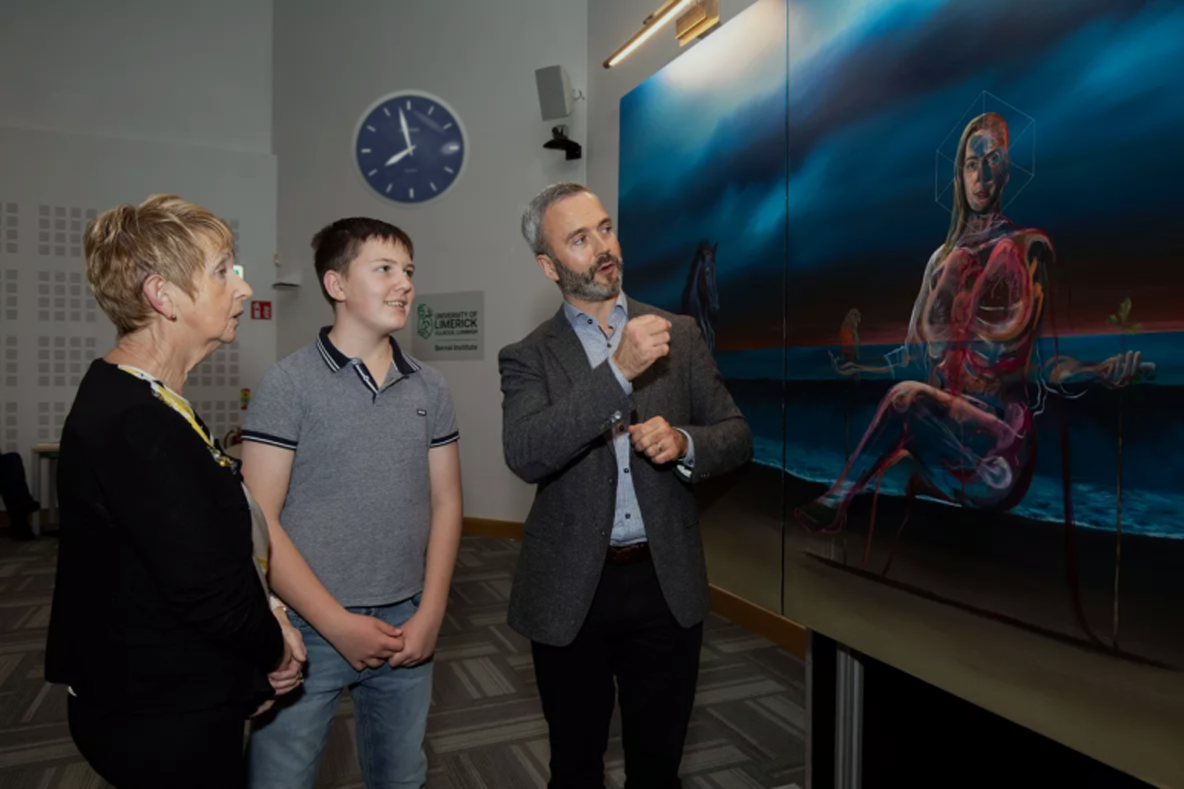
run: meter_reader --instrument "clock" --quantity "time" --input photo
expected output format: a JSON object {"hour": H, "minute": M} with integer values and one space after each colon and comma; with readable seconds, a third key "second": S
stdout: {"hour": 7, "minute": 58}
